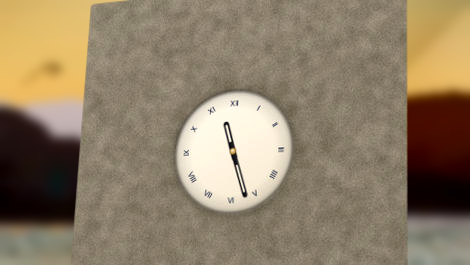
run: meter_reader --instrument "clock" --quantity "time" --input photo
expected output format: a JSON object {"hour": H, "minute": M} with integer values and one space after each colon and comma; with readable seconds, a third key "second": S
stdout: {"hour": 11, "minute": 27}
